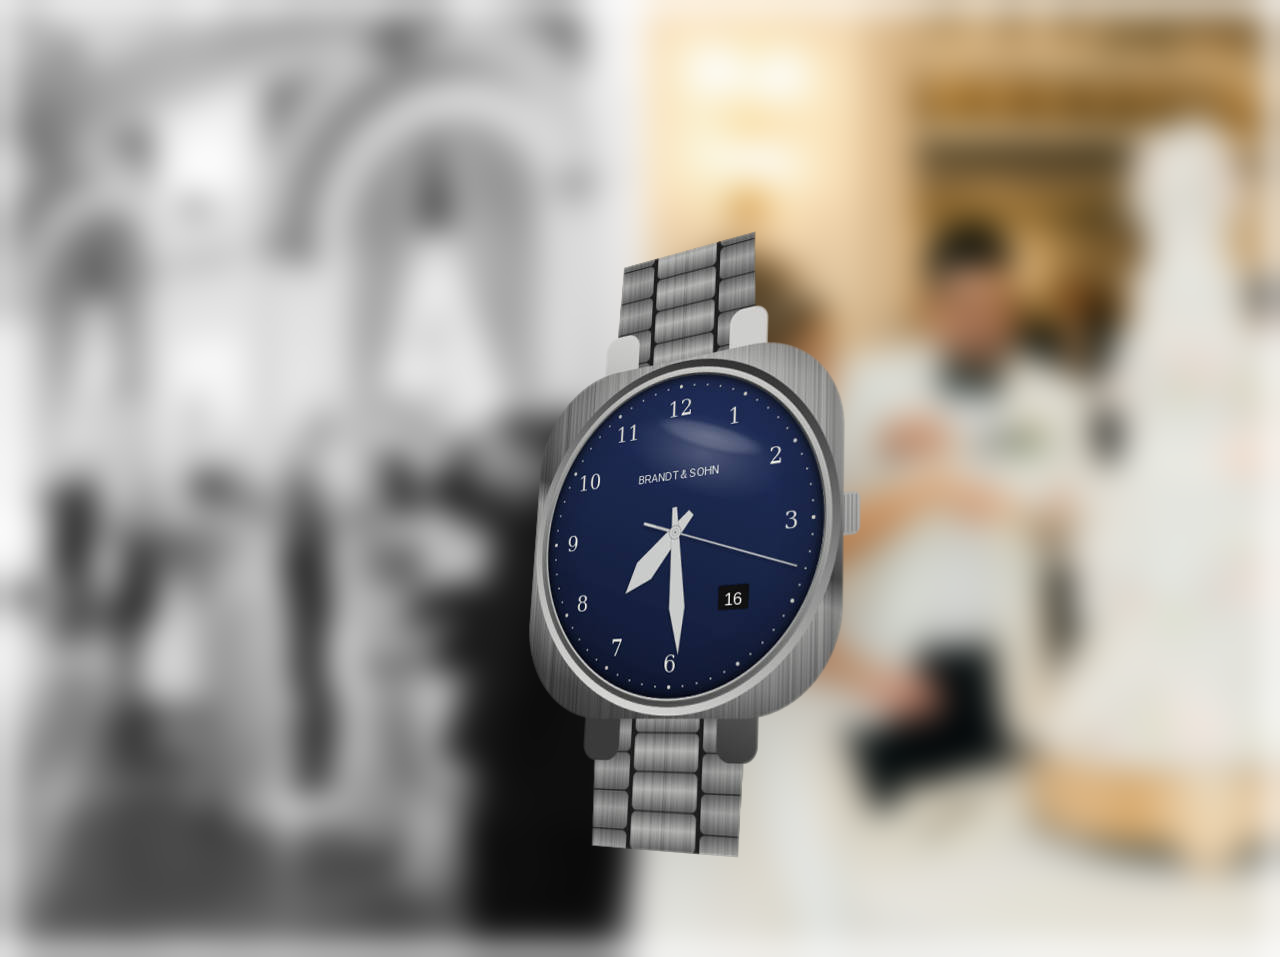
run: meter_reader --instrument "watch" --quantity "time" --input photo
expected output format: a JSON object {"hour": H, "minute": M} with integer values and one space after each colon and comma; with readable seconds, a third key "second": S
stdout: {"hour": 7, "minute": 29, "second": 18}
